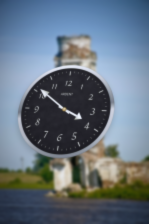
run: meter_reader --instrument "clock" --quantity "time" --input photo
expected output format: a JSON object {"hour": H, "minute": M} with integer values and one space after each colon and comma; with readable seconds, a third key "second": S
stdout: {"hour": 3, "minute": 51}
